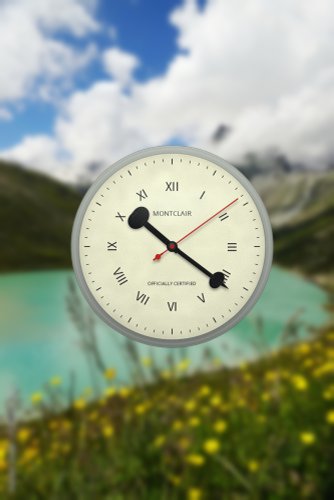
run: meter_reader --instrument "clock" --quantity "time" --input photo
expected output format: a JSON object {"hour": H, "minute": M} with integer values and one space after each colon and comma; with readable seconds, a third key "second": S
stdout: {"hour": 10, "minute": 21, "second": 9}
